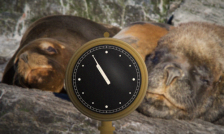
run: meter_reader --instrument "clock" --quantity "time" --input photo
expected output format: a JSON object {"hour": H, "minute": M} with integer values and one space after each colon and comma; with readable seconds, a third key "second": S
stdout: {"hour": 10, "minute": 55}
